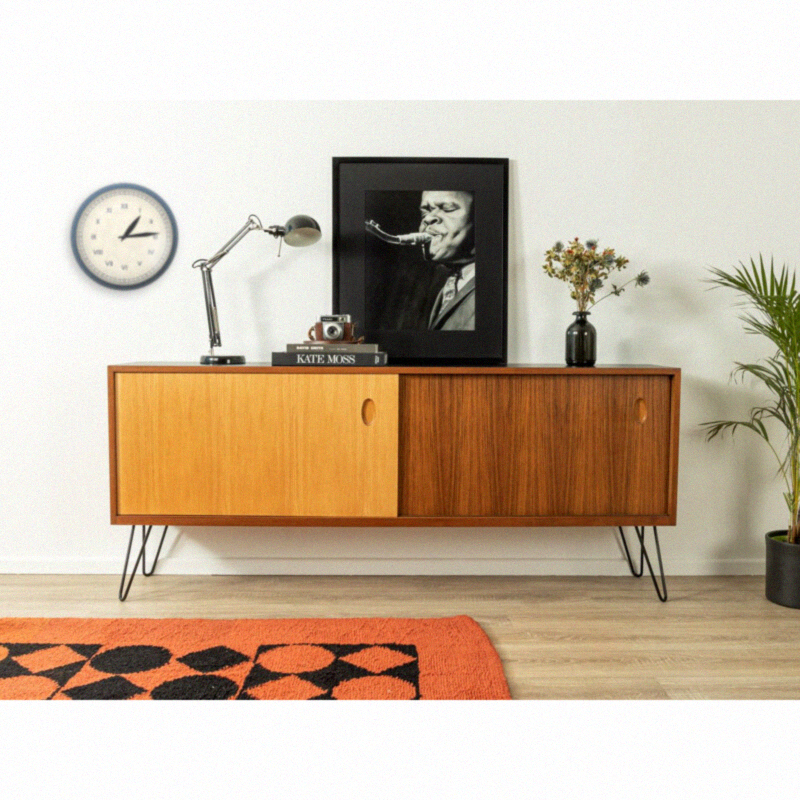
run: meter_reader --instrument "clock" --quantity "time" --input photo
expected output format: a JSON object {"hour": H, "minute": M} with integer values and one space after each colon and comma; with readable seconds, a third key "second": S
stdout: {"hour": 1, "minute": 14}
